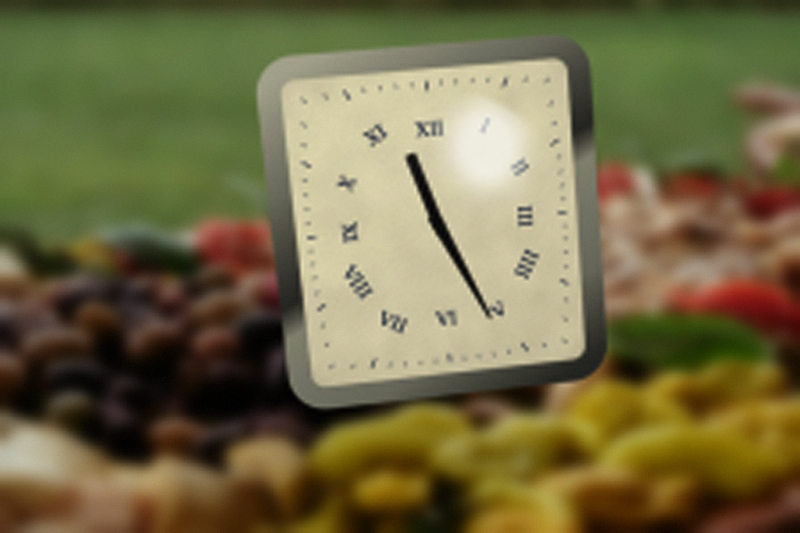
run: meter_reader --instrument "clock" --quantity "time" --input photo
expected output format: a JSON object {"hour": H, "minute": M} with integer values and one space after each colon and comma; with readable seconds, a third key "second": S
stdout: {"hour": 11, "minute": 26}
